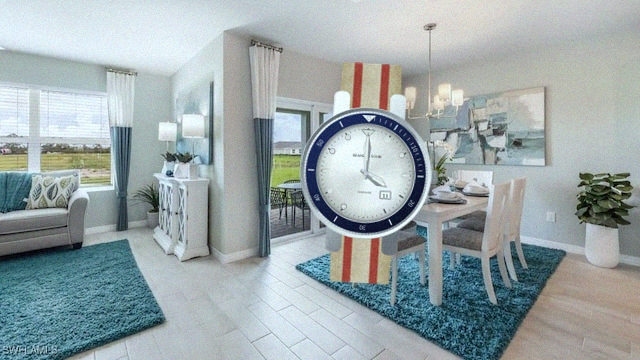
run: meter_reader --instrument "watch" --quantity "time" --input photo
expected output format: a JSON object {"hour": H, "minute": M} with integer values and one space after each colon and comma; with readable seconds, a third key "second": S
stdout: {"hour": 4, "minute": 0}
